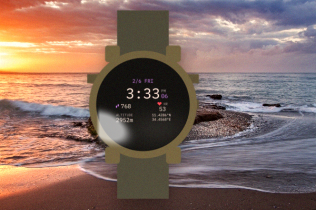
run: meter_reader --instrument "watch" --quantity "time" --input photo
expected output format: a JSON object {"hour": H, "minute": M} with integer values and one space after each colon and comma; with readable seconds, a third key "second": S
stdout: {"hour": 3, "minute": 33}
